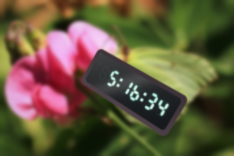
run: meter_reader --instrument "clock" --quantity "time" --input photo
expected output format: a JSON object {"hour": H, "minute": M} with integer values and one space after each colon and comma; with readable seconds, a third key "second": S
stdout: {"hour": 5, "minute": 16, "second": 34}
